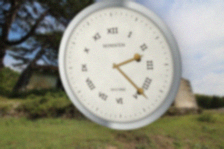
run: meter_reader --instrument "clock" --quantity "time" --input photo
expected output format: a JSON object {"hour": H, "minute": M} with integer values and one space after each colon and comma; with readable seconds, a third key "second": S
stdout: {"hour": 2, "minute": 23}
